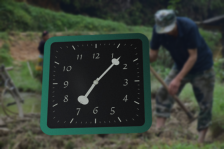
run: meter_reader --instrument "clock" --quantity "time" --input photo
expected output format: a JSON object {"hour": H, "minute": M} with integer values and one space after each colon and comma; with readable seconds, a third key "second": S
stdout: {"hour": 7, "minute": 7}
